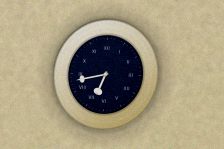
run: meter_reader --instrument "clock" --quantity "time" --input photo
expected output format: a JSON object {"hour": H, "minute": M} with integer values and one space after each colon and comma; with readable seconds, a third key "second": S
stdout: {"hour": 6, "minute": 43}
